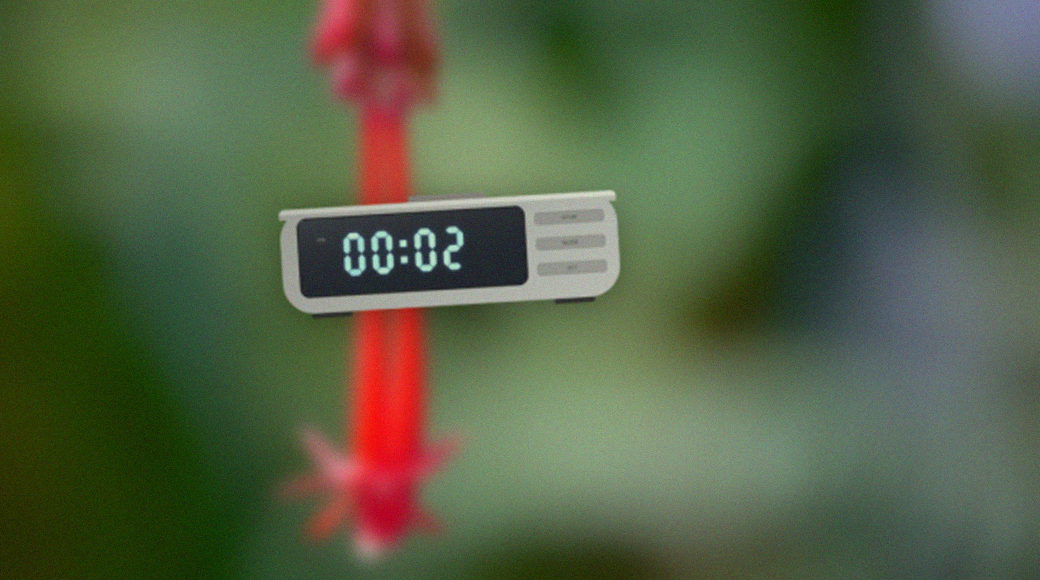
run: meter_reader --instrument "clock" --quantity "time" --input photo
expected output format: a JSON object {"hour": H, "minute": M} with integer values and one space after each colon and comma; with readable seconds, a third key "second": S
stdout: {"hour": 0, "minute": 2}
